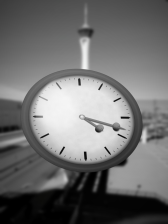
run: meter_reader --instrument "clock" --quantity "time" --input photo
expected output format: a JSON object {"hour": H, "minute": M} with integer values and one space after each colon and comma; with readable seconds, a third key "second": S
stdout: {"hour": 4, "minute": 18}
